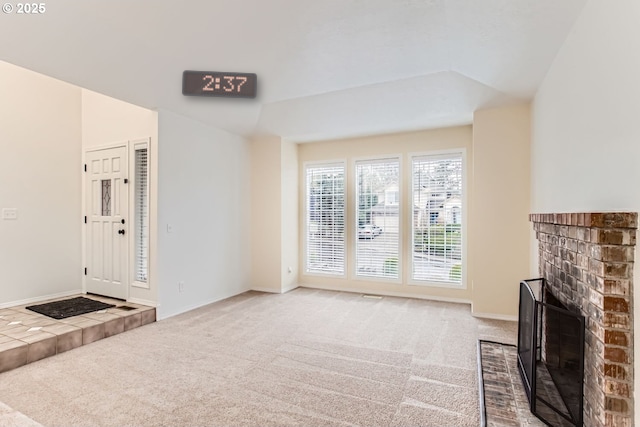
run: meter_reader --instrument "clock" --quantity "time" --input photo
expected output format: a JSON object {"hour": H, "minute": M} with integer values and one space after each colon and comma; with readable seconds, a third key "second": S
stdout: {"hour": 2, "minute": 37}
